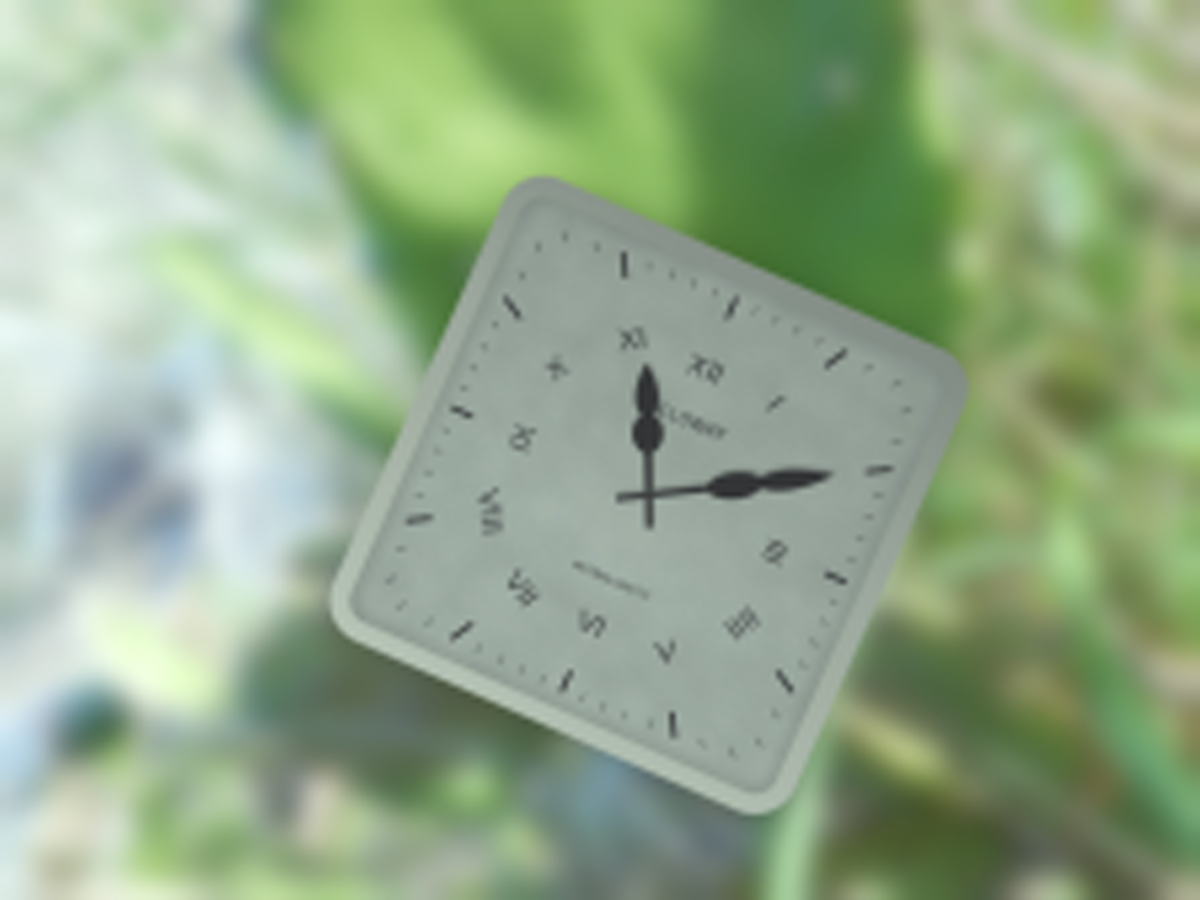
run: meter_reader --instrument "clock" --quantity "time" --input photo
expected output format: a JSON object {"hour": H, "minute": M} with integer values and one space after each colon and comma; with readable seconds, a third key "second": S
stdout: {"hour": 11, "minute": 10}
